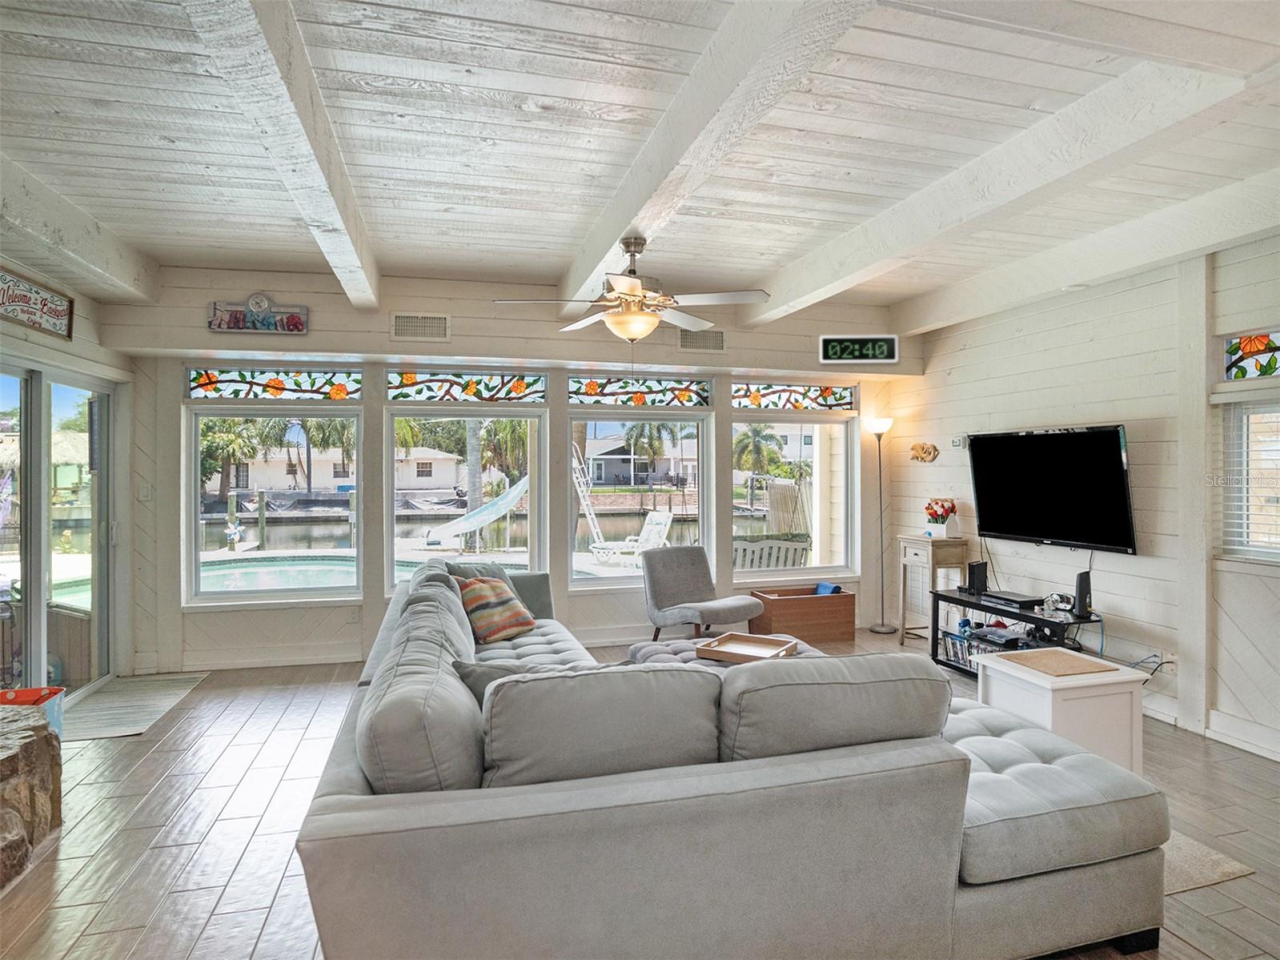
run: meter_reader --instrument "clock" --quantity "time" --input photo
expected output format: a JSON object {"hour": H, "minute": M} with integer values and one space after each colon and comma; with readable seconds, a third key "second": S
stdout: {"hour": 2, "minute": 40}
